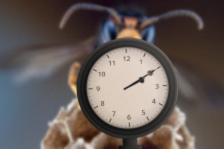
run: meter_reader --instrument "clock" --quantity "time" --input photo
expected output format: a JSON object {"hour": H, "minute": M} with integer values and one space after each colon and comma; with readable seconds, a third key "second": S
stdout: {"hour": 2, "minute": 10}
